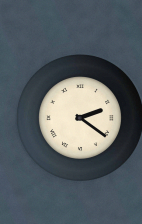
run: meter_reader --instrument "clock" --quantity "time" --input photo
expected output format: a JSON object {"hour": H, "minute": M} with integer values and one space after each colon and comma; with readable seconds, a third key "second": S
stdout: {"hour": 2, "minute": 21}
